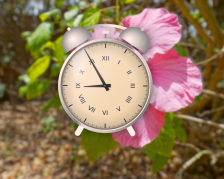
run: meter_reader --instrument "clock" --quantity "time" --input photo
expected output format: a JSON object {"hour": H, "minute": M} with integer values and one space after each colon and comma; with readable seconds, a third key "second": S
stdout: {"hour": 8, "minute": 55}
